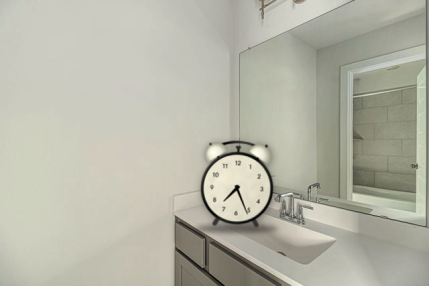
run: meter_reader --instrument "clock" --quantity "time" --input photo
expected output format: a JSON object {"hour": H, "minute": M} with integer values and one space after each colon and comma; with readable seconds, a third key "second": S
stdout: {"hour": 7, "minute": 26}
